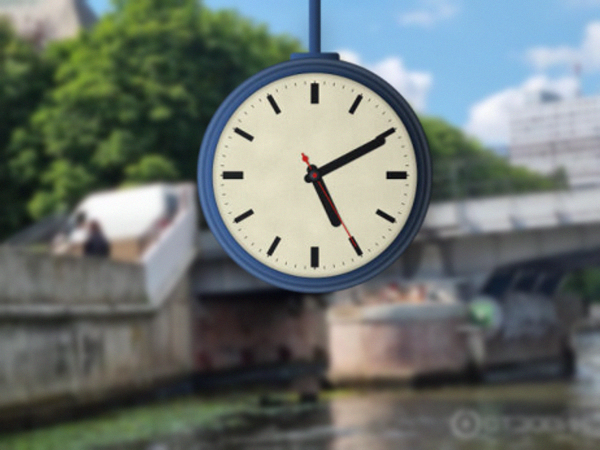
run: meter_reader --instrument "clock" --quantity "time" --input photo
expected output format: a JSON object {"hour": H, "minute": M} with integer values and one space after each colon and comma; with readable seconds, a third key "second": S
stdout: {"hour": 5, "minute": 10, "second": 25}
